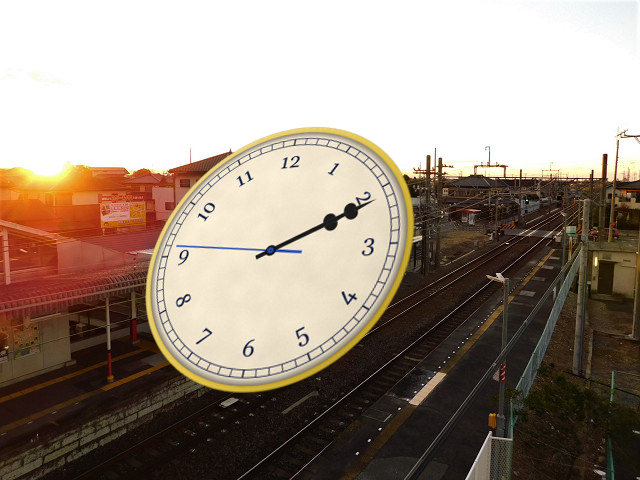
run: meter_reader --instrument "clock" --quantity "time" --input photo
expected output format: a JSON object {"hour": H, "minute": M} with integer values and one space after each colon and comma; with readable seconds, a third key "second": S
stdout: {"hour": 2, "minute": 10, "second": 46}
